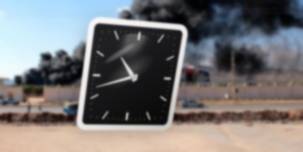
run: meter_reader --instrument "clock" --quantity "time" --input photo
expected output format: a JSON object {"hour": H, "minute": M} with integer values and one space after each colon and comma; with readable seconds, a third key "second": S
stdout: {"hour": 10, "minute": 42}
